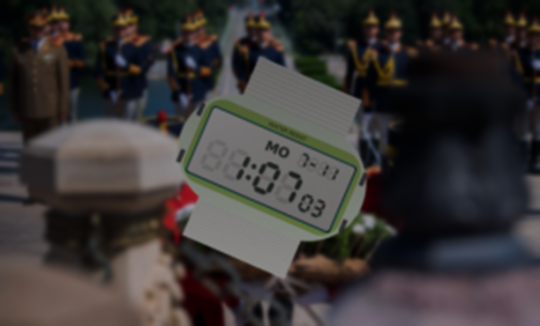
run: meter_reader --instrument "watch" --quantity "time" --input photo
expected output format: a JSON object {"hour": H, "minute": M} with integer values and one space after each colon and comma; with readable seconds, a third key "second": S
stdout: {"hour": 1, "minute": 7, "second": 3}
